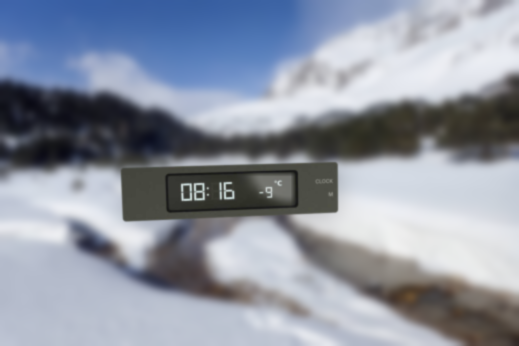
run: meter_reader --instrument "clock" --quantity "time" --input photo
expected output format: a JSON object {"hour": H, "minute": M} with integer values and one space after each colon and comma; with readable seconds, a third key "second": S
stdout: {"hour": 8, "minute": 16}
